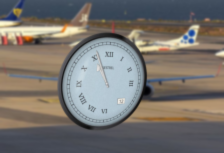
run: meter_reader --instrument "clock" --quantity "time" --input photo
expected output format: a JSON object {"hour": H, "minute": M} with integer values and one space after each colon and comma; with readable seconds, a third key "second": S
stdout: {"hour": 10, "minute": 56}
